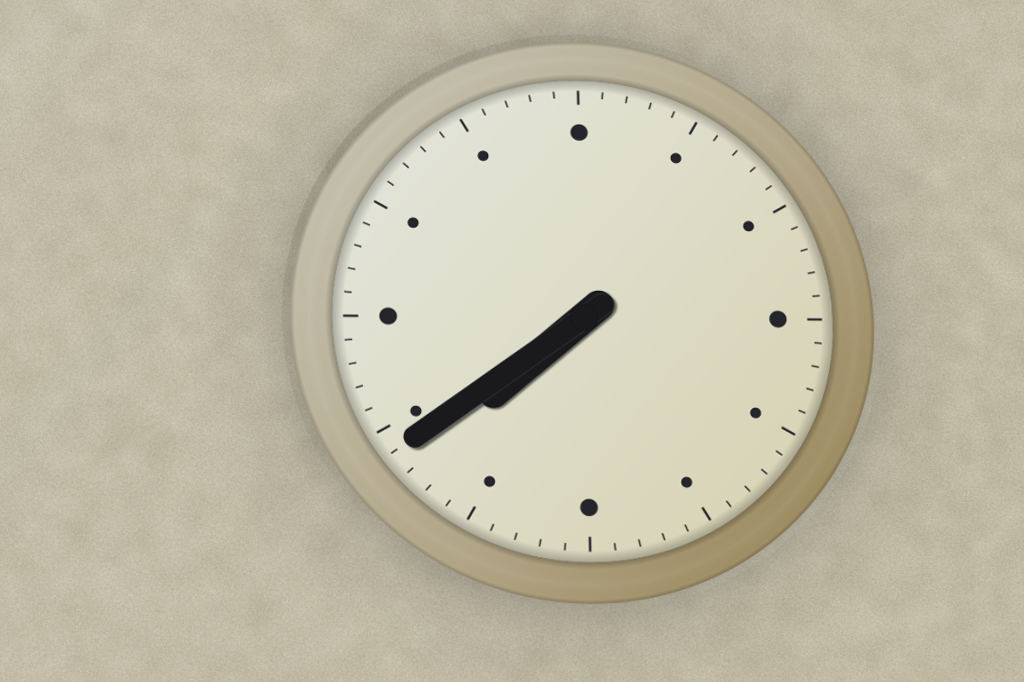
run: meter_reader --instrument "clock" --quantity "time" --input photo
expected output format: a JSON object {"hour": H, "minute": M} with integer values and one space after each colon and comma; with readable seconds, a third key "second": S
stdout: {"hour": 7, "minute": 39}
